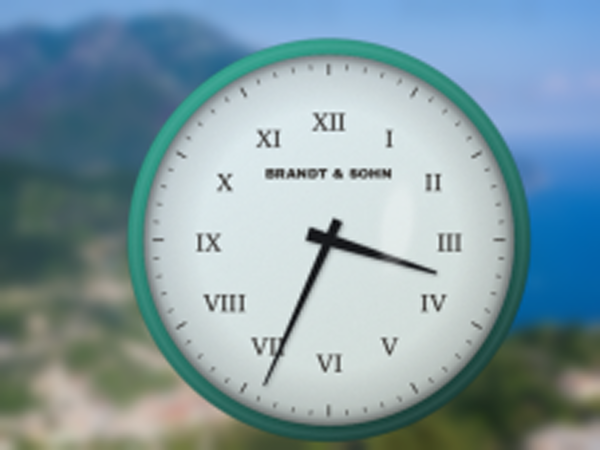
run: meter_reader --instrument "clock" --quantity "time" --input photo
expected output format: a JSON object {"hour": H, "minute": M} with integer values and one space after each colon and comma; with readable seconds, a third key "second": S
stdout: {"hour": 3, "minute": 34}
